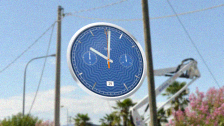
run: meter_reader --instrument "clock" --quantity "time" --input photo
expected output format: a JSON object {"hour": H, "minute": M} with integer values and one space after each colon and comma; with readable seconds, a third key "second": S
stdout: {"hour": 10, "minute": 1}
